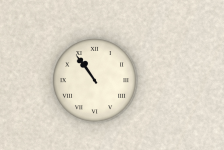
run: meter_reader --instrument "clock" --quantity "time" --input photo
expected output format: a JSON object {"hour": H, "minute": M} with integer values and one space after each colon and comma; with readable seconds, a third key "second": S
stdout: {"hour": 10, "minute": 54}
